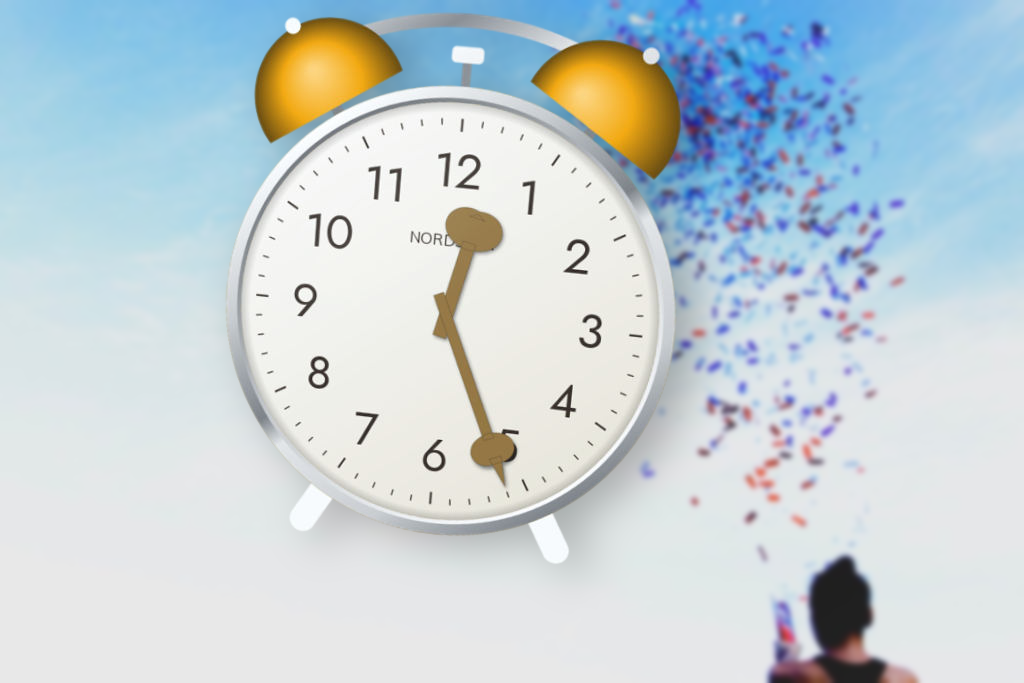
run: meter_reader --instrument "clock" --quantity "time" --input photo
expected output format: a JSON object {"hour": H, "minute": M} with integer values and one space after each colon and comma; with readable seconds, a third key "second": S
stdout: {"hour": 12, "minute": 26}
